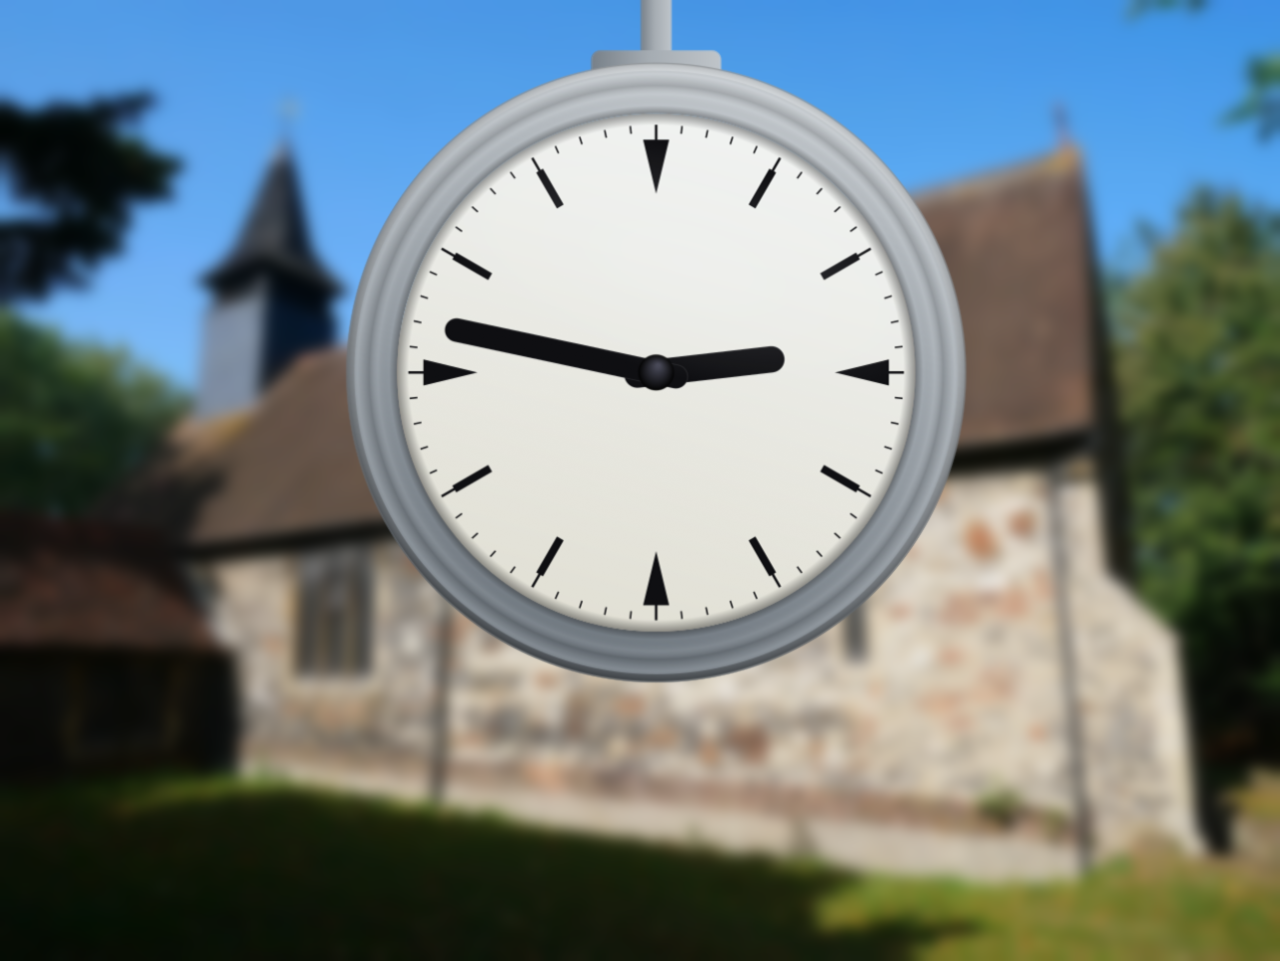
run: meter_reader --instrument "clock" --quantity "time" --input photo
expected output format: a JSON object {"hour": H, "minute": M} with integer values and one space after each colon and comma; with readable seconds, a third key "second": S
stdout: {"hour": 2, "minute": 47}
